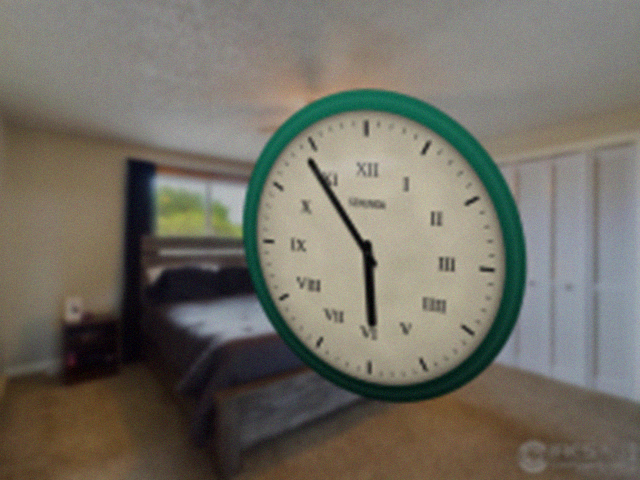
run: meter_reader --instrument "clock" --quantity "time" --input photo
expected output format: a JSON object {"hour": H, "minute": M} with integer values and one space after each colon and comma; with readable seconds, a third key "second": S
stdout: {"hour": 5, "minute": 54}
